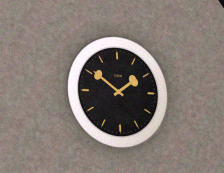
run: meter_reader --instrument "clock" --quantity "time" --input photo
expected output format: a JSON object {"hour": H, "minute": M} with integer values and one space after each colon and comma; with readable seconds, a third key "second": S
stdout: {"hour": 1, "minute": 51}
